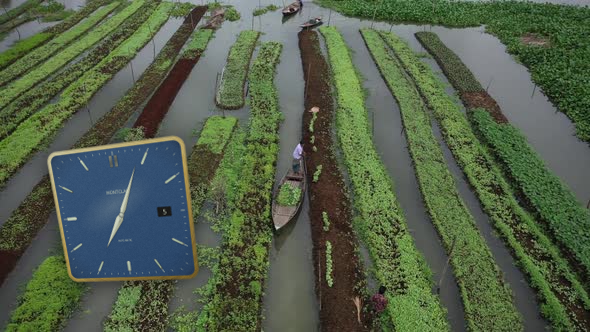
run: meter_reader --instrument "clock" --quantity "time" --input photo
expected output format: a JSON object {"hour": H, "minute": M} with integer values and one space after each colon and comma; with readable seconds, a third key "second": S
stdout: {"hour": 7, "minute": 4}
